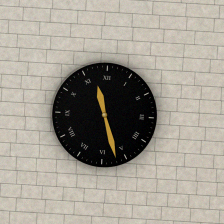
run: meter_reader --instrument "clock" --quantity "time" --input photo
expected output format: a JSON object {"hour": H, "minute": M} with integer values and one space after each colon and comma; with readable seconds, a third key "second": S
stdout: {"hour": 11, "minute": 27}
